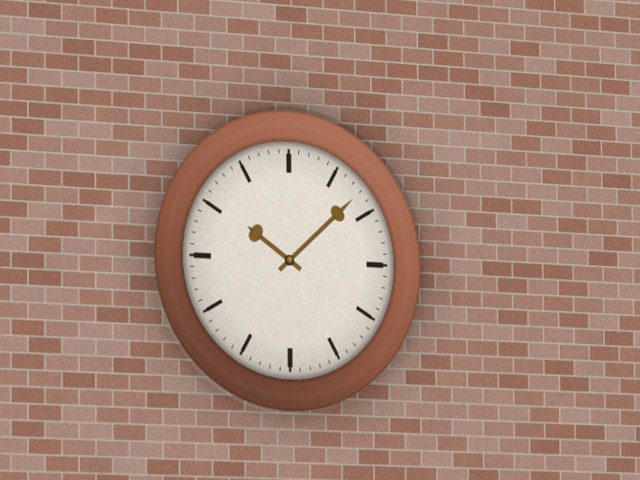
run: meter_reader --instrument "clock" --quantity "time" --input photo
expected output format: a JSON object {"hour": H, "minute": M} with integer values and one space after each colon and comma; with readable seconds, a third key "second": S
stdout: {"hour": 10, "minute": 8}
